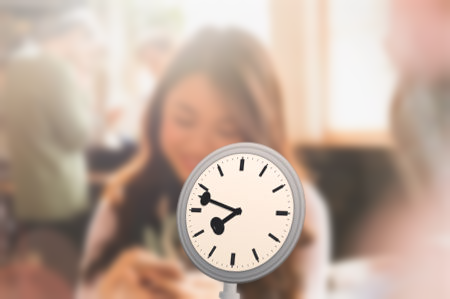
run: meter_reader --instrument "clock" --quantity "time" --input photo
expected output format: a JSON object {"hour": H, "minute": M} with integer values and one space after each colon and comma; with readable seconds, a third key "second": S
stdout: {"hour": 7, "minute": 48}
